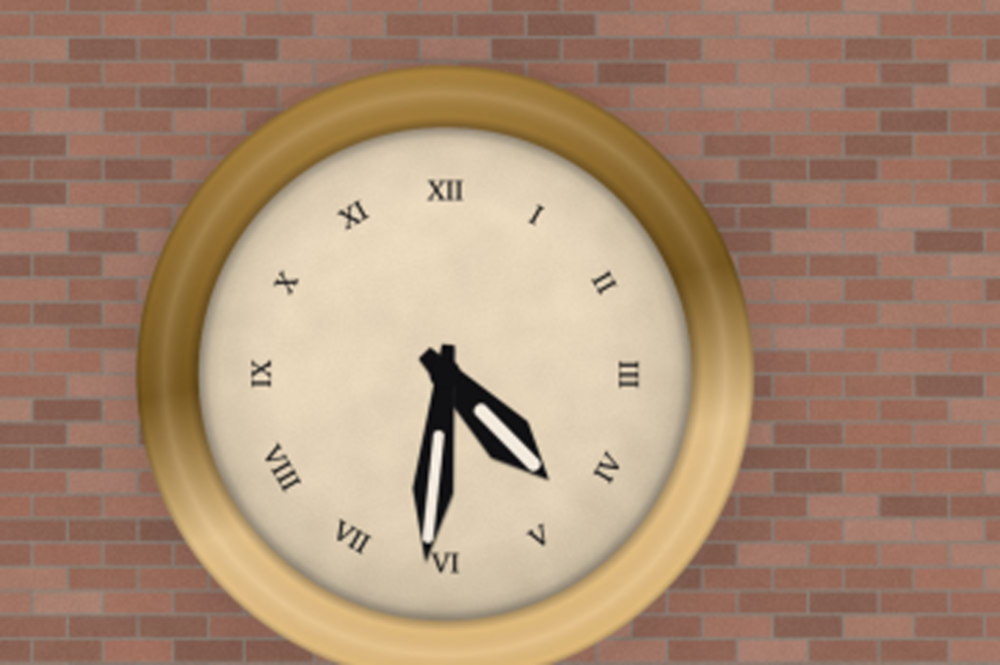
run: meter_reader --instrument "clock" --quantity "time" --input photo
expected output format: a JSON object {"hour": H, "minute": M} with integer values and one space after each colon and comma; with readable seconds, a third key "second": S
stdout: {"hour": 4, "minute": 31}
